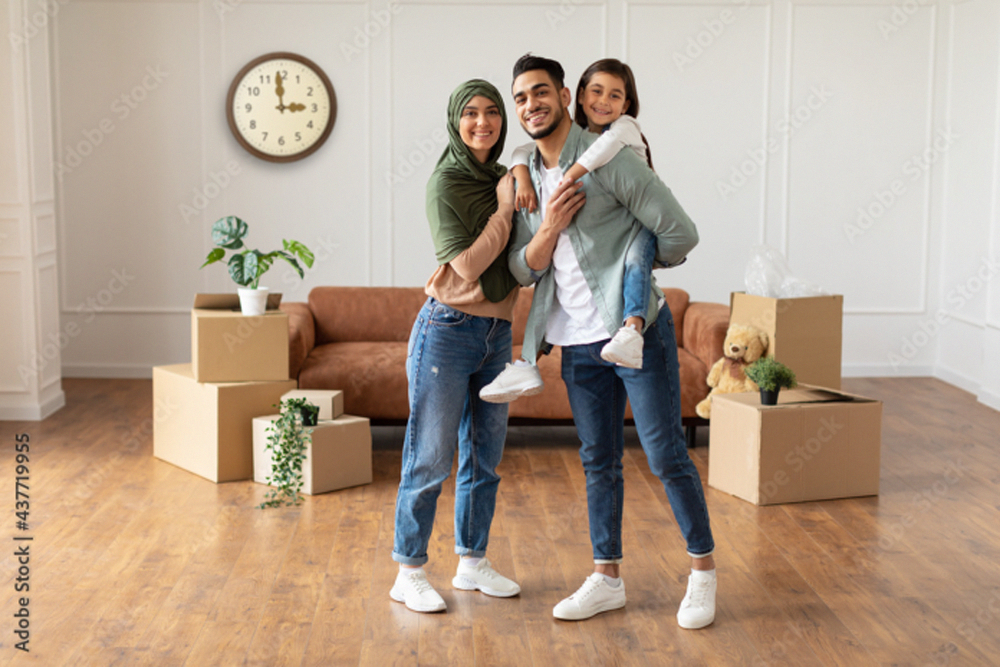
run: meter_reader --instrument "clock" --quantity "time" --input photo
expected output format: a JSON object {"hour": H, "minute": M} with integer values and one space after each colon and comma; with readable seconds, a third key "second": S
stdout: {"hour": 2, "minute": 59}
